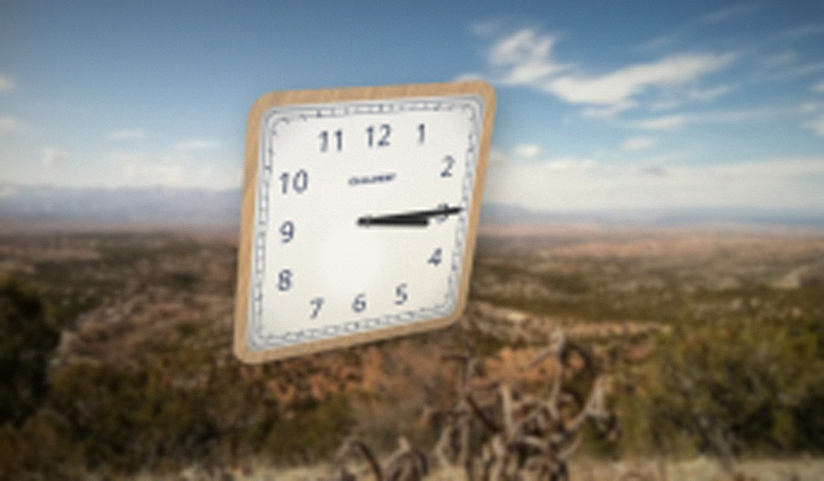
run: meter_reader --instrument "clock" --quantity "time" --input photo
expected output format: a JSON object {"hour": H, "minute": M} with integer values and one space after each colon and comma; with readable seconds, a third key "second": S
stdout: {"hour": 3, "minute": 15}
